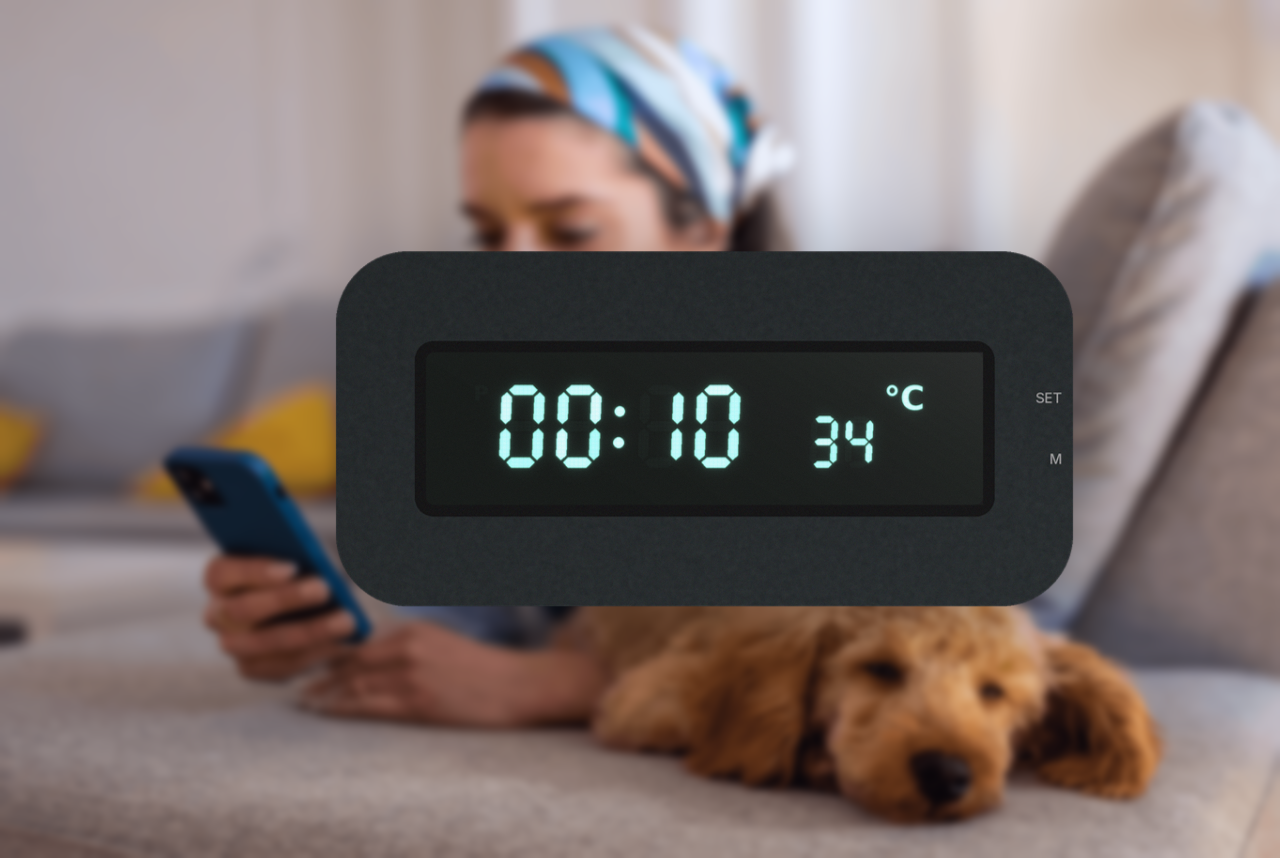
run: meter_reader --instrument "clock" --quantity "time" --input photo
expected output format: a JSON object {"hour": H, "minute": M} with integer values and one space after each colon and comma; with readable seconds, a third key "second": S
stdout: {"hour": 0, "minute": 10}
